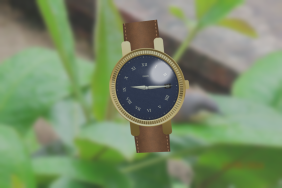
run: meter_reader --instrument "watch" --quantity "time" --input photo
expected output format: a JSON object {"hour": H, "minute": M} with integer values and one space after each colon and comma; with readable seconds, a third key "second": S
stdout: {"hour": 9, "minute": 15}
